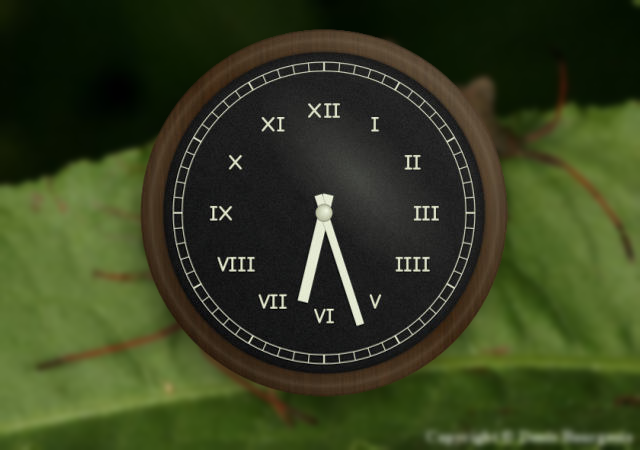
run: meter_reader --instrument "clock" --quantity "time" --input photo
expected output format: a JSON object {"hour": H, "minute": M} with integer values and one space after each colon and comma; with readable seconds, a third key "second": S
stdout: {"hour": 6, "minute": 27}
